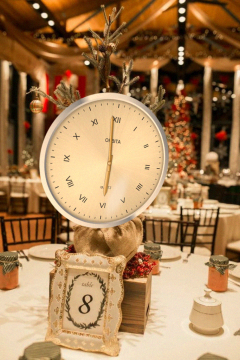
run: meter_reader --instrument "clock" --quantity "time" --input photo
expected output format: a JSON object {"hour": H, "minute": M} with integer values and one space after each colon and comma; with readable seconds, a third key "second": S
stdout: {"hour": 5, "minute": 59}
